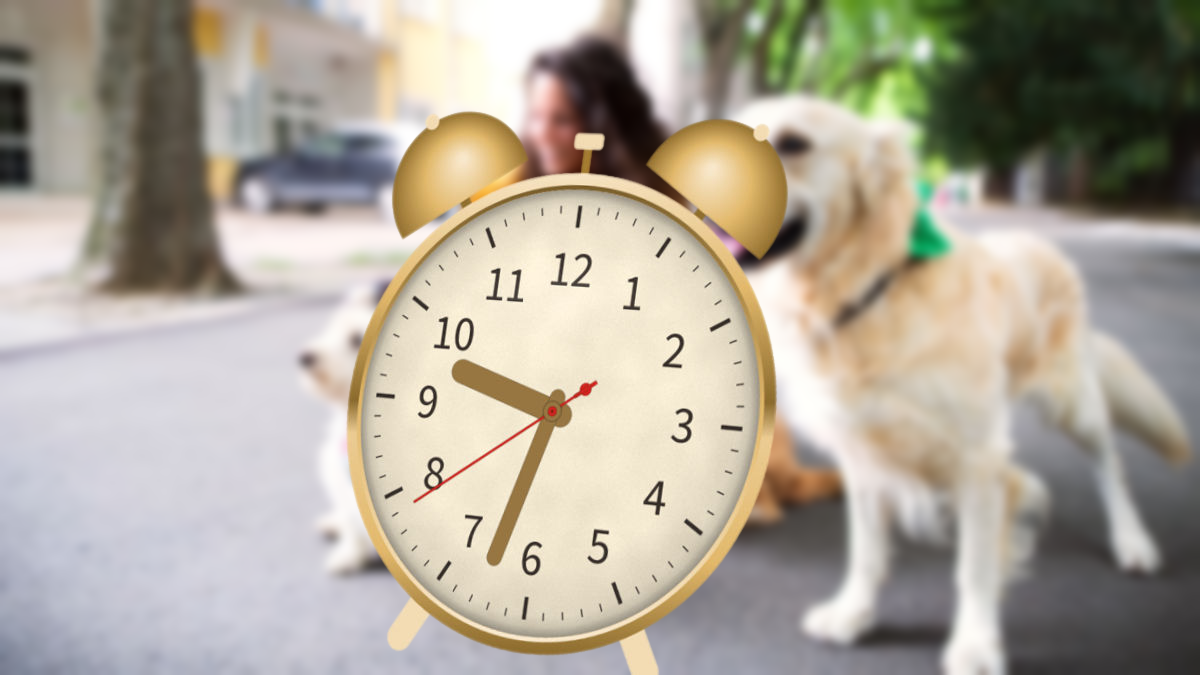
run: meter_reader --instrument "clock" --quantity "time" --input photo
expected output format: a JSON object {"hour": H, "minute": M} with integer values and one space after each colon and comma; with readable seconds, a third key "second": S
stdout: {"hour": 9, "minute": 32, "second": 39}
